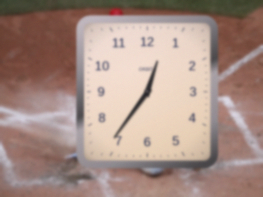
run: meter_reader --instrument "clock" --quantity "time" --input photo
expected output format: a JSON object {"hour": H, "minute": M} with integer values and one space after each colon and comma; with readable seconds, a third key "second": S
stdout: {"hour": 12, "minute": 36}
